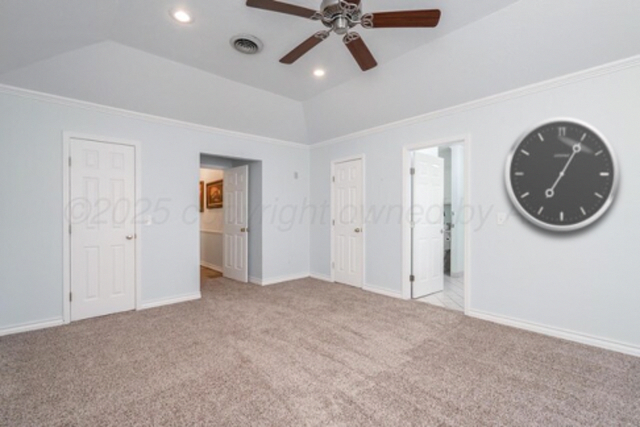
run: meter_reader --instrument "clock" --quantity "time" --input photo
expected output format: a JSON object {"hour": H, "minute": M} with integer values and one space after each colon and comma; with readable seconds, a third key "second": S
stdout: {"hour": 7, "minute": 5}
